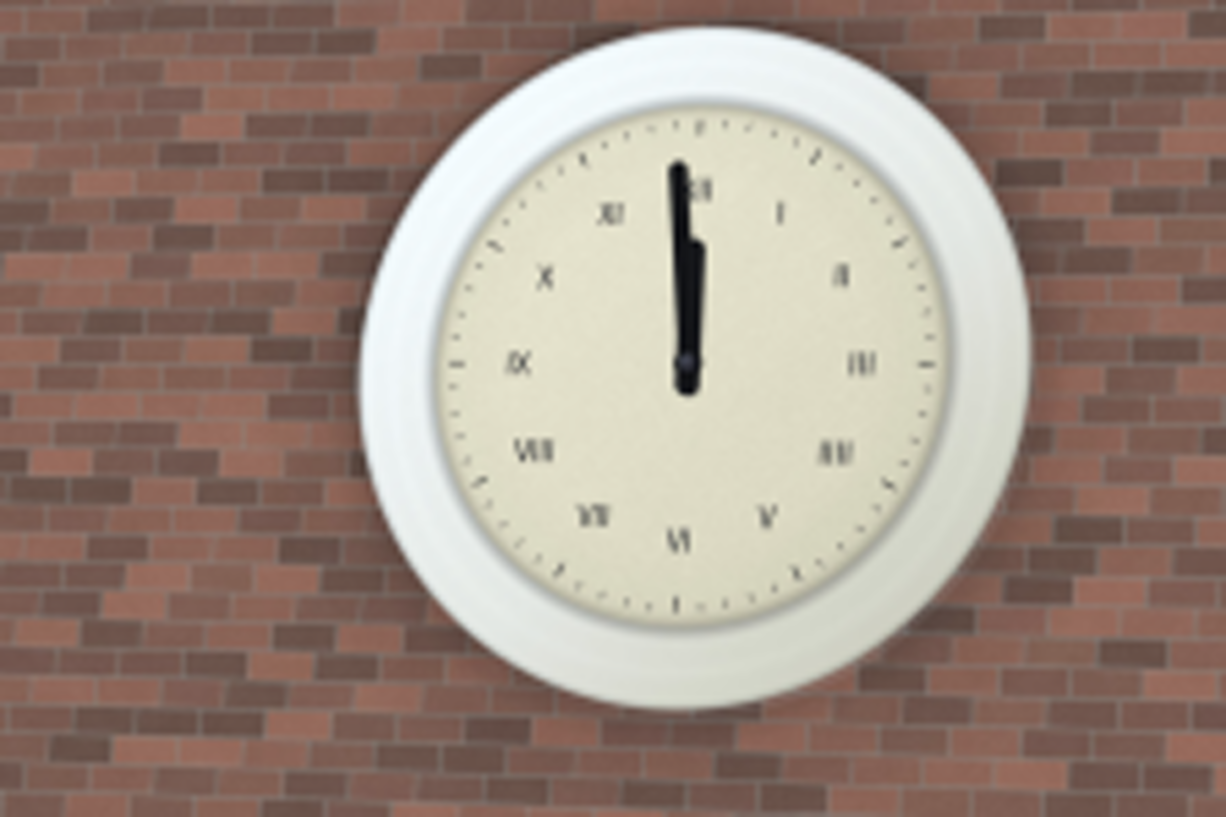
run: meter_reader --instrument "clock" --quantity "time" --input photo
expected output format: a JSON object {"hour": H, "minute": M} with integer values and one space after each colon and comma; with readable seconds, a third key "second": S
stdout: {"hour": 11, "minute": 59}
